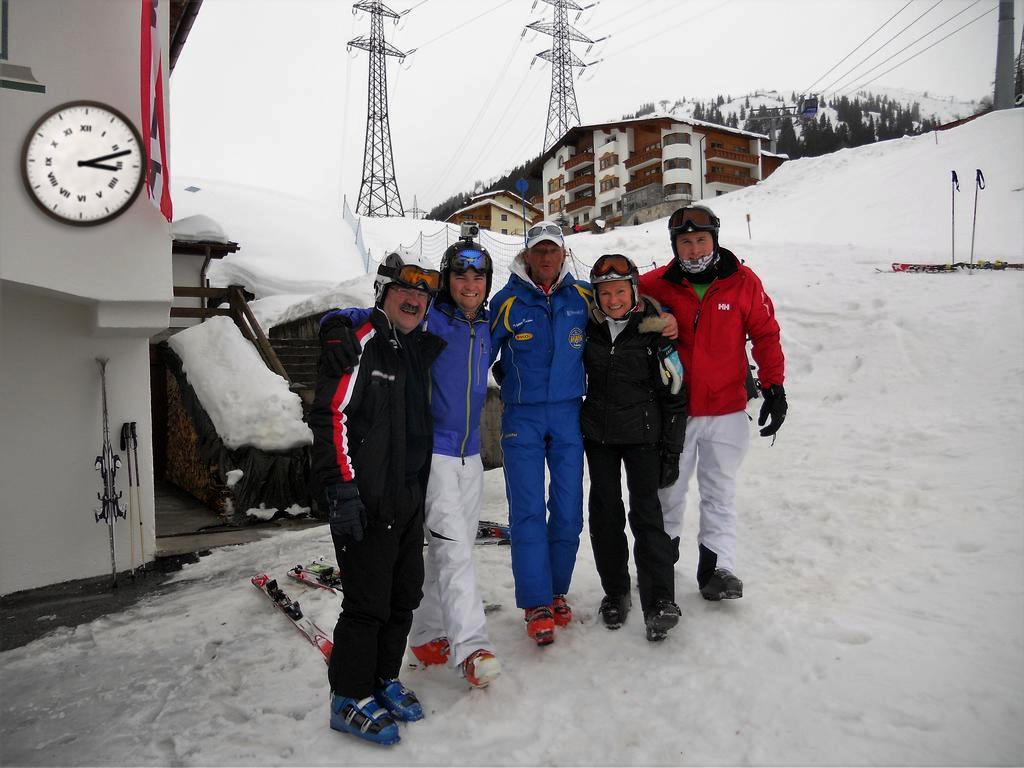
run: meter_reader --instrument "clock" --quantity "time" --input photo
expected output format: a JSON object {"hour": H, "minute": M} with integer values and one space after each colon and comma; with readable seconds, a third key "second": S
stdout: {"hour": 3, "minute": 12}
